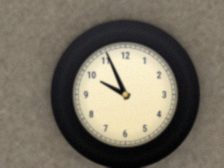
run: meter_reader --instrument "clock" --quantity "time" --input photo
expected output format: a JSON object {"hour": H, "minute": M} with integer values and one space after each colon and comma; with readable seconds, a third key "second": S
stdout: {"hour": 9, "minute": 56}
